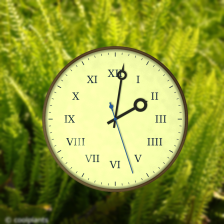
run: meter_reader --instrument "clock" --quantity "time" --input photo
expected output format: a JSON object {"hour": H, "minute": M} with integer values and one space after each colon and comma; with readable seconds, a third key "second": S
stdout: {"hour": 2, "minute": 1, "second": 27}
